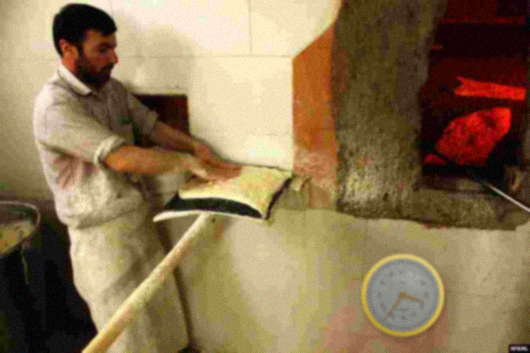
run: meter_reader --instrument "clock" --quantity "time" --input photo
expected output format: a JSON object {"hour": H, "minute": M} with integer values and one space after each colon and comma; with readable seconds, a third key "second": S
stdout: {"hour": 3, "minute": 36}
